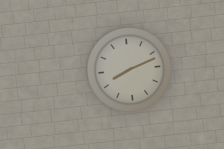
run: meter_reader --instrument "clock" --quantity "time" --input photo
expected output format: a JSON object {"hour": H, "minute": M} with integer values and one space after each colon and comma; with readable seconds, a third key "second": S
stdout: {"hour": 8, "minute": 12}
